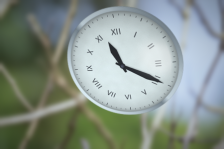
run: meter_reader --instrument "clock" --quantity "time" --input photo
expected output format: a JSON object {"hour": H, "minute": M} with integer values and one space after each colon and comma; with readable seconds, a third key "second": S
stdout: {"hour": 11, "minute": 20}
